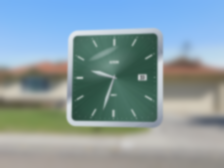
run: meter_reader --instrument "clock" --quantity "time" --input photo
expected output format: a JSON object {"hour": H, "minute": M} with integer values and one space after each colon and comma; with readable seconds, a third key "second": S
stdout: {"hour": 9, "minute": 33}
